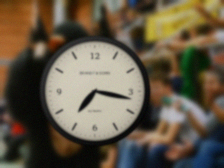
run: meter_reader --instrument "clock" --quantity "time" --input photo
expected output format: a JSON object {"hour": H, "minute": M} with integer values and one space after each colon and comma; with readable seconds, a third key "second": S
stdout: {"hour": 7, "minute": 17}
